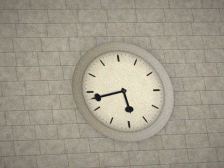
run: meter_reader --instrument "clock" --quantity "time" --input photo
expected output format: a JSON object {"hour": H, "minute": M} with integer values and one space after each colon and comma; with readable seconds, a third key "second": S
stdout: {"hour": 5, "minute": 43}
